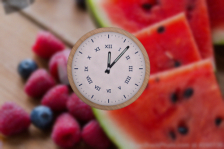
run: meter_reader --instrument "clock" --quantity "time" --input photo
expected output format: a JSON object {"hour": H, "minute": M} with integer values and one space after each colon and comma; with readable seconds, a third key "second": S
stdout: {"hour": 12, "minute": 7}
